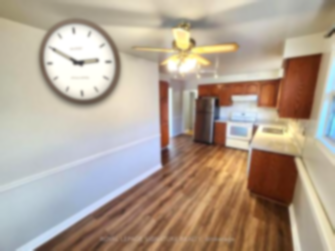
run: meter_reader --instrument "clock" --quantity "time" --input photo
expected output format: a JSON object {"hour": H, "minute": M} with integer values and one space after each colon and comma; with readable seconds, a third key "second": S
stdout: {"hour": 2, "minute": 50}
